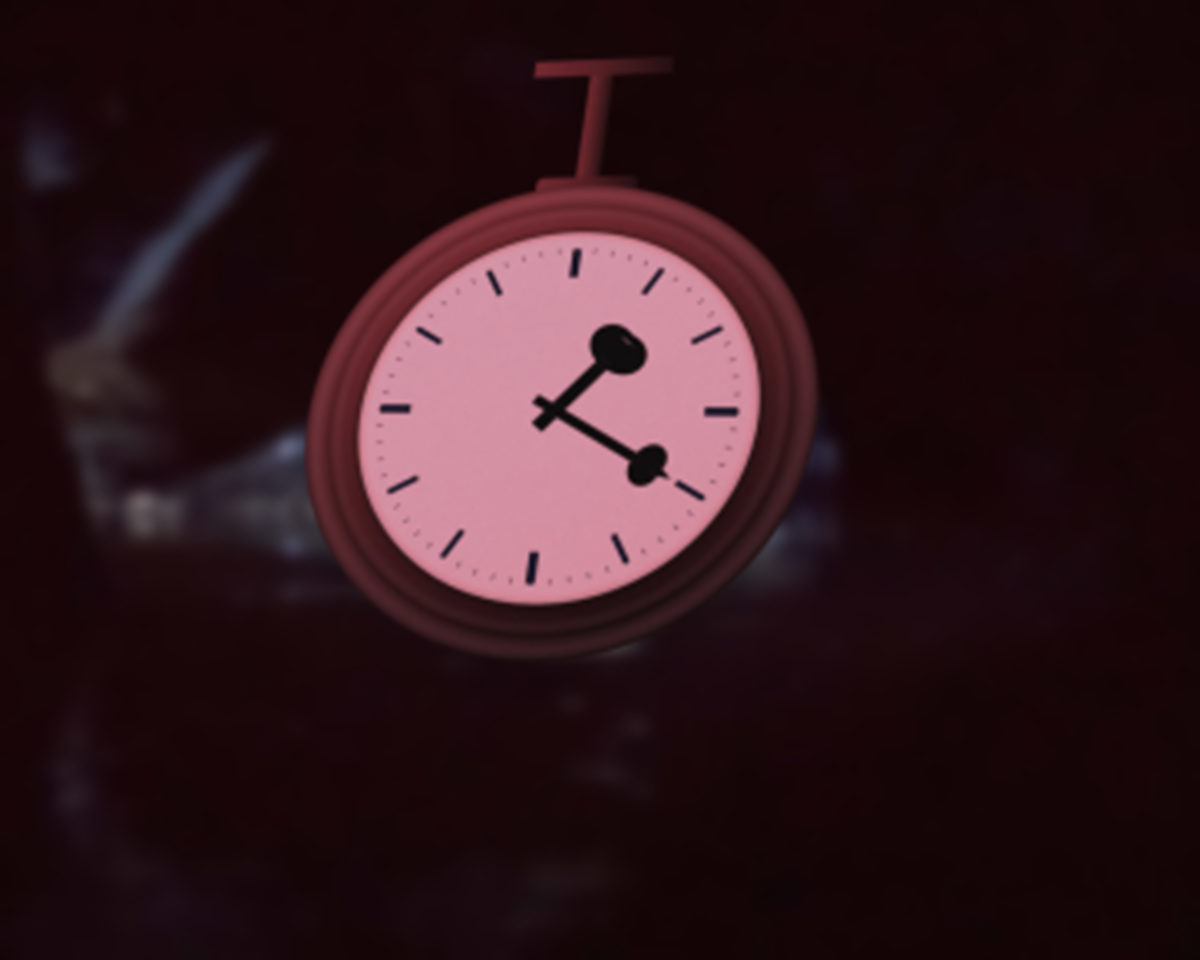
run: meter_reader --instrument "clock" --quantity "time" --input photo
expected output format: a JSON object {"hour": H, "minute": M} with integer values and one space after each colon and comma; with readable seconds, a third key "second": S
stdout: {"hour": 1, "minute": 20}
